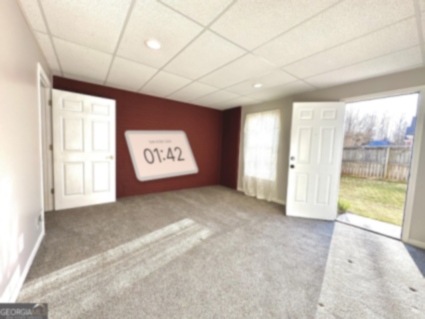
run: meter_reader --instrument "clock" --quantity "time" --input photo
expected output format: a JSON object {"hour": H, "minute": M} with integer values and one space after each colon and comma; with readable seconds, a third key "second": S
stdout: {"hour": 1, "minute": 42}
